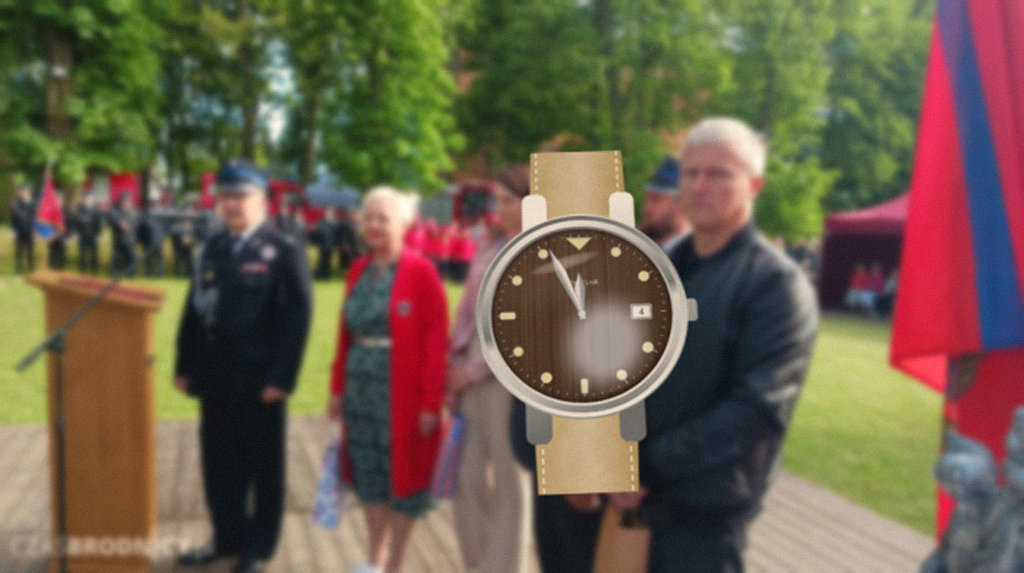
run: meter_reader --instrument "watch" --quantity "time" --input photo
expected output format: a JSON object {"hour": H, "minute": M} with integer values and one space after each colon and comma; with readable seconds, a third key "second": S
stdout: {"hour": 11, "minute": 56}
